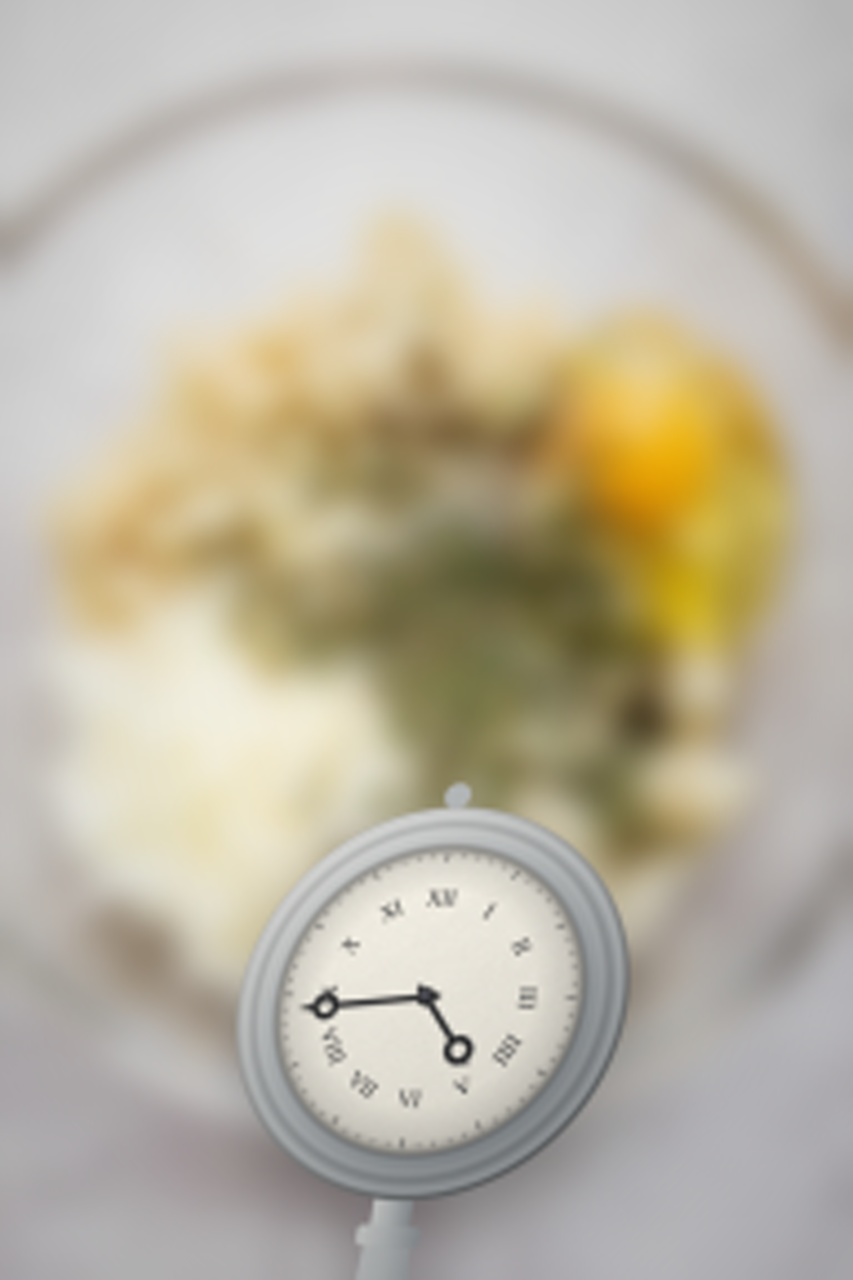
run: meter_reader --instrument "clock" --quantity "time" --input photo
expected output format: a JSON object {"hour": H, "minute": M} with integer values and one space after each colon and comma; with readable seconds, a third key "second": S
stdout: {"hour": 4, "minute": 44}
